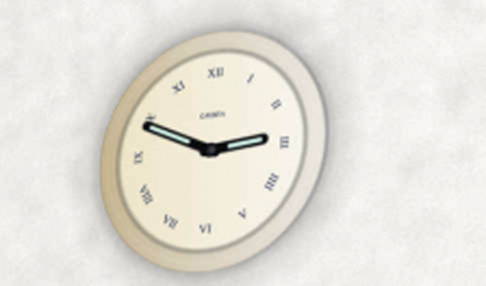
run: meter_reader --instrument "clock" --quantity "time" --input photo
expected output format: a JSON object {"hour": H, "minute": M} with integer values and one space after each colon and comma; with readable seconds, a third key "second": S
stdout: {"hour": 2, "minute": 49}
